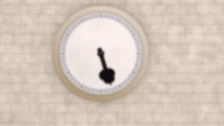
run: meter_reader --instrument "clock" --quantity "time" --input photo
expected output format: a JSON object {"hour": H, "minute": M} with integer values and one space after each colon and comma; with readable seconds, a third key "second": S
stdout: {"hour": 5, "minute": 27}
